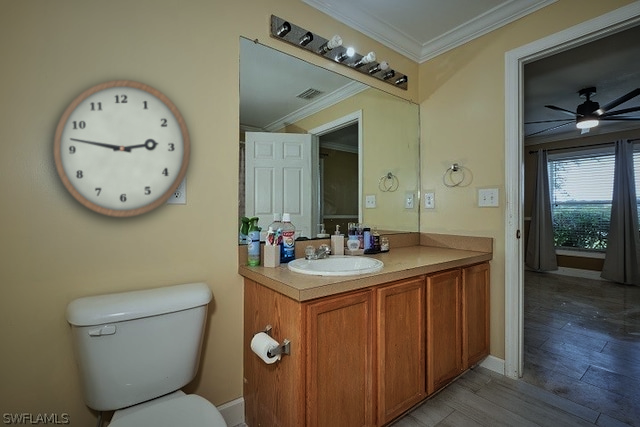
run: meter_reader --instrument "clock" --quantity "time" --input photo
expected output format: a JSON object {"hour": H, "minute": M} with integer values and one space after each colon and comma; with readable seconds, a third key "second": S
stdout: {"hour": 2, "minute": 47}
